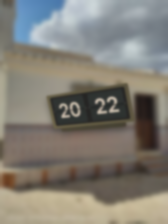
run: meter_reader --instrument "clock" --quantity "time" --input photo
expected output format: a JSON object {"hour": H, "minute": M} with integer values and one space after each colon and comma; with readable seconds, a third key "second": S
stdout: {"hour": 20, "minute": 22}
